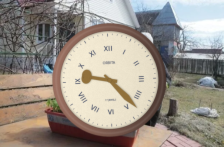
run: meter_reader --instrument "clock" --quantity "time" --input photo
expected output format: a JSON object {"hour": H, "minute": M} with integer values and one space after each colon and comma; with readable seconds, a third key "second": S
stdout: {"hour": 9, "minute": 23}
